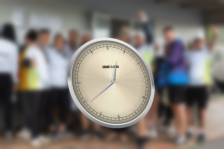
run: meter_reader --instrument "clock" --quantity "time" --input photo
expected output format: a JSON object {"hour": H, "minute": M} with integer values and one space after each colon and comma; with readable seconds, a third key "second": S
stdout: {"hour": 12, "minute": 39}
